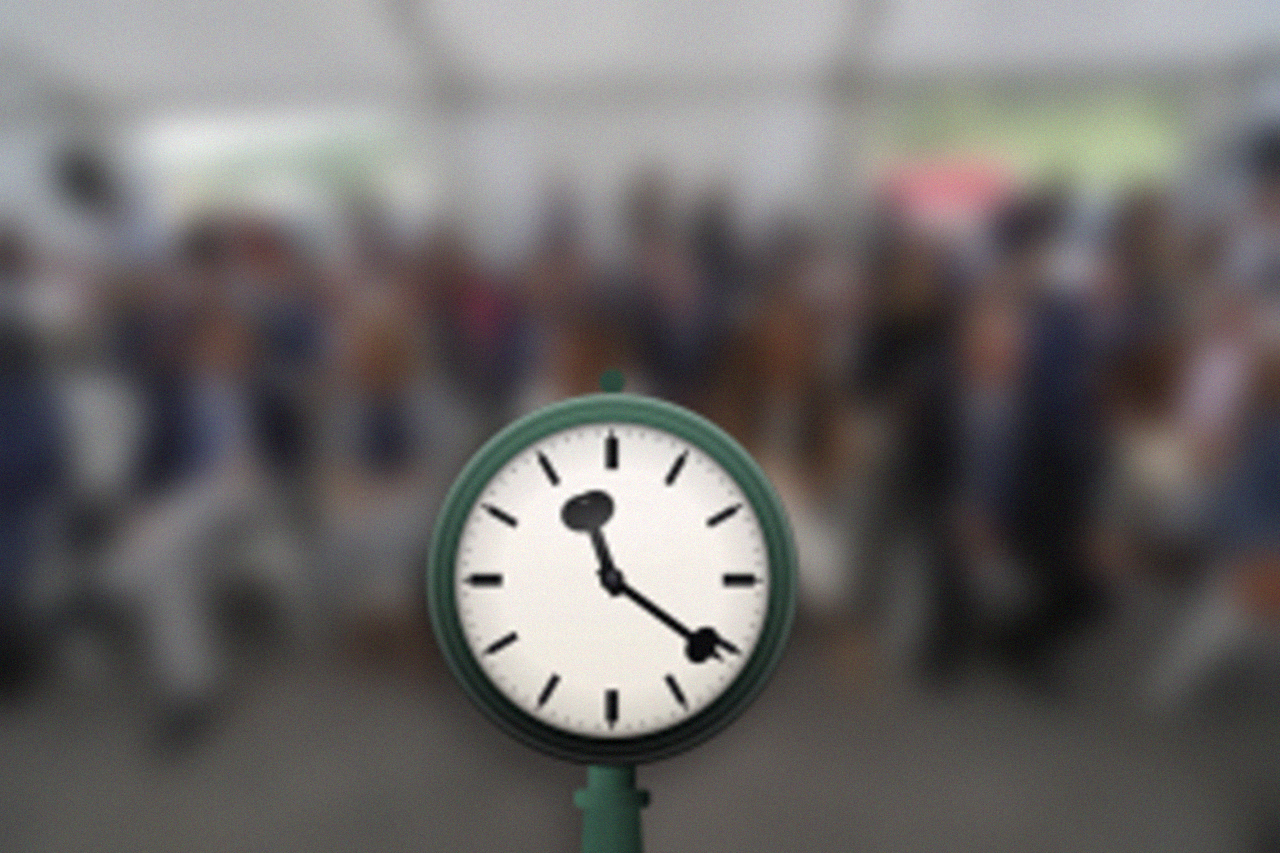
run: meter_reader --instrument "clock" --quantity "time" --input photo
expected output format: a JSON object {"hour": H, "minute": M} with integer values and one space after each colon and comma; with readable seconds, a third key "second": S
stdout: {"hour": 11, "minute": 21}
